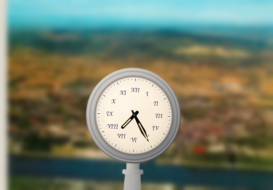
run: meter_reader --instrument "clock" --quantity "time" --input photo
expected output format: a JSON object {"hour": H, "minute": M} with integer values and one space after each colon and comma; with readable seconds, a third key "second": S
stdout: {"hour": 7, "minute": 25}
